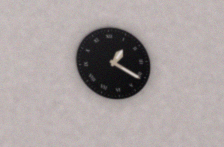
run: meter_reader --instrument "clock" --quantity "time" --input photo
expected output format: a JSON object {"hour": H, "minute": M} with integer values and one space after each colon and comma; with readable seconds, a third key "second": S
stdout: {"hour": 1, "minute": 21}
